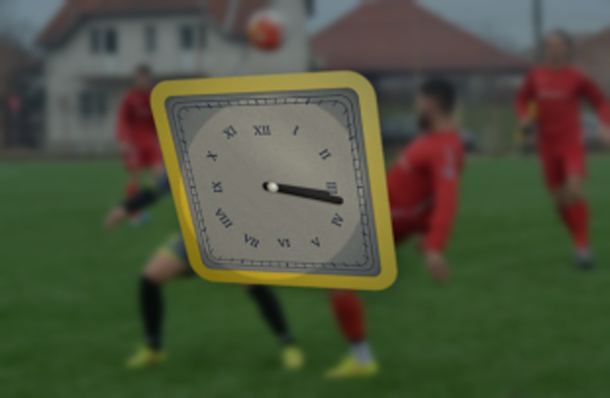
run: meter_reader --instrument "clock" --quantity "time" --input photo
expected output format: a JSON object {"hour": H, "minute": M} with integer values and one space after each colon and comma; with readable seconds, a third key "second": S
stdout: {"hour": 3, "minute": 17}
